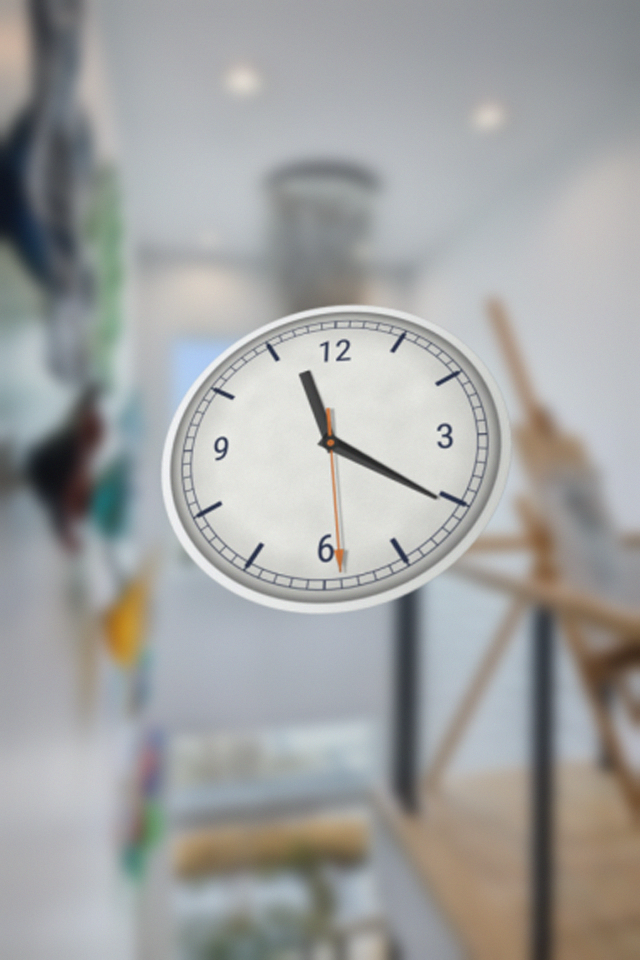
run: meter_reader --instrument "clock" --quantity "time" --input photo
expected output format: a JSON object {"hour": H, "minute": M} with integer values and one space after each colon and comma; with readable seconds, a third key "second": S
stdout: {"hour": 11, "minute": 20, "second": 29}
